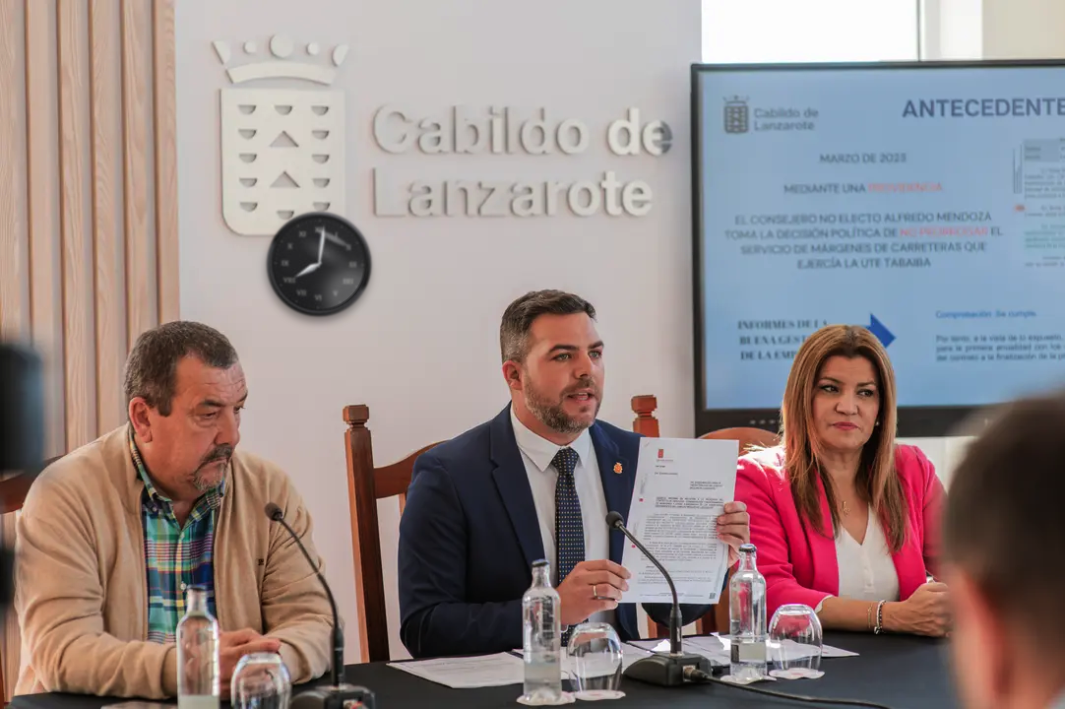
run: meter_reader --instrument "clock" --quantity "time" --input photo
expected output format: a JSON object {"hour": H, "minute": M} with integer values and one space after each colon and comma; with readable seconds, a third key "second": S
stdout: {"hour": 8, "minute": 1}
